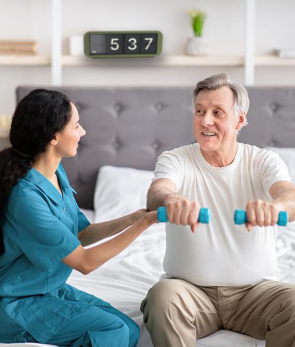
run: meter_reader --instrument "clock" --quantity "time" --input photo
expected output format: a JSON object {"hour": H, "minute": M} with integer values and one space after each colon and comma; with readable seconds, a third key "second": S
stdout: {"hour": 5, "minute": 37}
